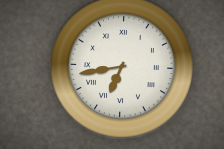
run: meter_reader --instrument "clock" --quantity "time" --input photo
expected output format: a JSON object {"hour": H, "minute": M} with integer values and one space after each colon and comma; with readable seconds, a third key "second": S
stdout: {"hour": 6, "minute": 43}
